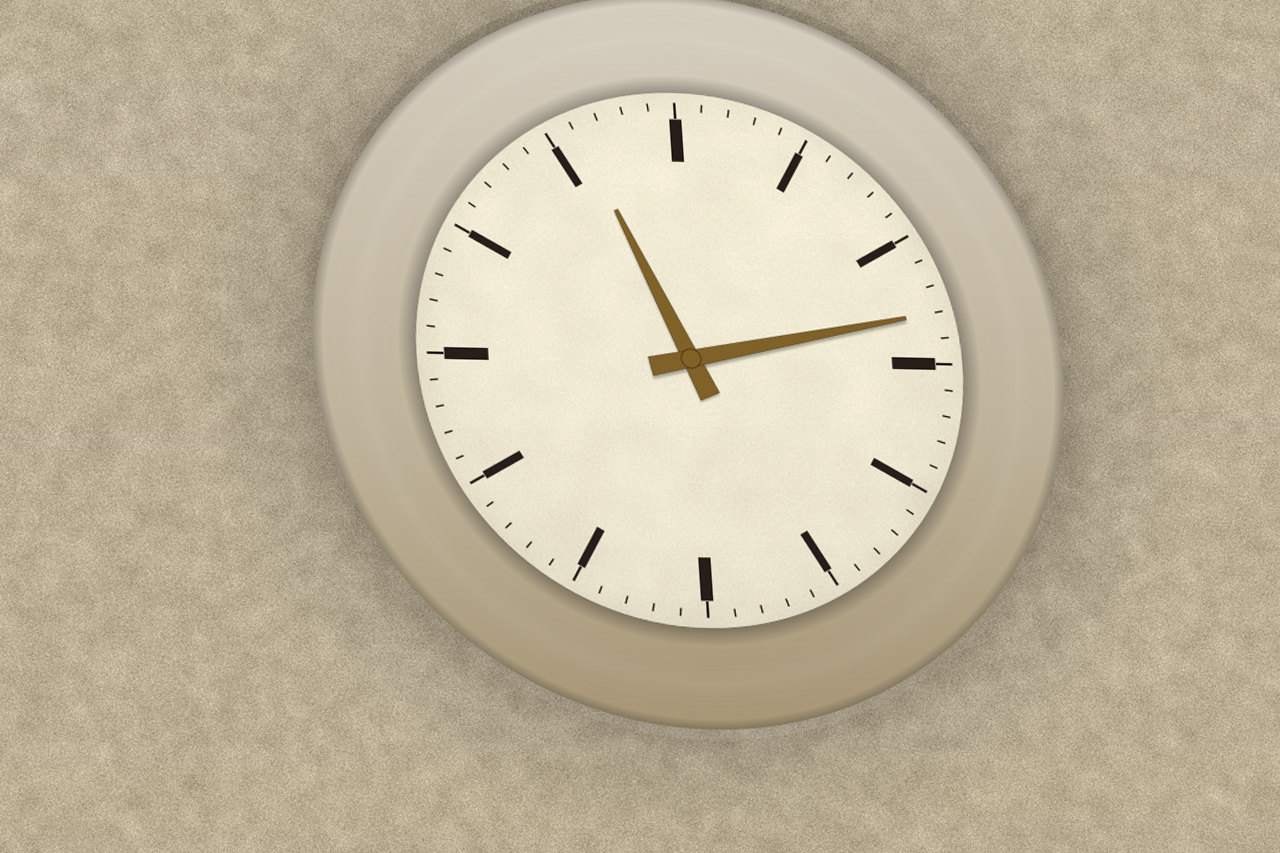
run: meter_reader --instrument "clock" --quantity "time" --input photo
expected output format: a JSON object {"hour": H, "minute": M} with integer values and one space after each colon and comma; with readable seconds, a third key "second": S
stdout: {"hour": 11, "minute": 13}
